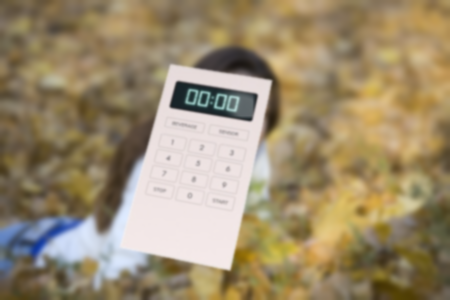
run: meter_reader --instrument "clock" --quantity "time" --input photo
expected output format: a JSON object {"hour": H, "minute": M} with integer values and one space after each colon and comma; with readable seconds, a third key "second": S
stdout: {"hour": 0, "minute": 0}
